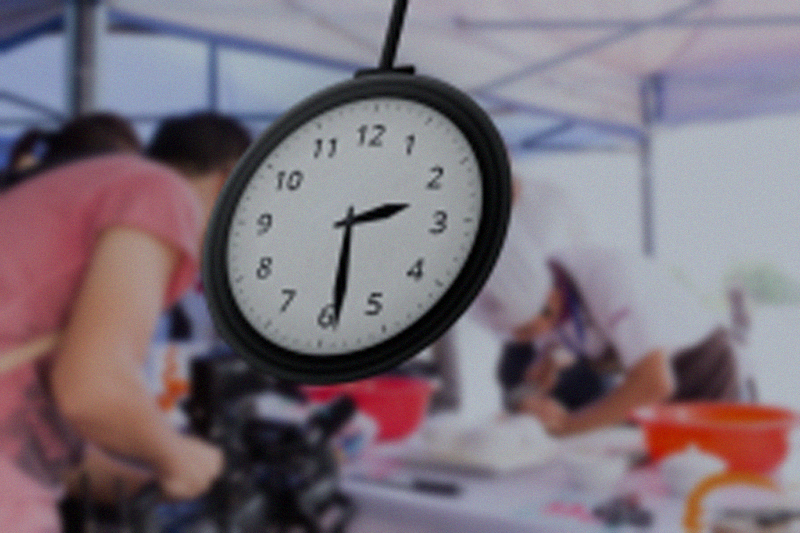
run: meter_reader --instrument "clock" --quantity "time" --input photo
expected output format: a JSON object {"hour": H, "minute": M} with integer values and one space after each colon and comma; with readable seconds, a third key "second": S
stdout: {"hour": 2, "minute": 29}
